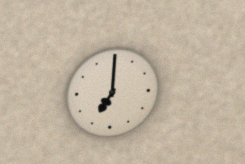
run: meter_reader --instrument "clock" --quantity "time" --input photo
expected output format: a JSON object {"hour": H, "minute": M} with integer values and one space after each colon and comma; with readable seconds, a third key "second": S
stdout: {"hour": 7, "minute": 0}
